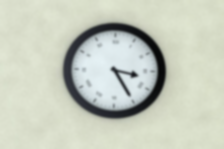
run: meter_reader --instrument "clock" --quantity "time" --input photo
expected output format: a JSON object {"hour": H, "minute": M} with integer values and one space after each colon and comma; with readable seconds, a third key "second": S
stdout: {"hour": 3, "minute": 25}
